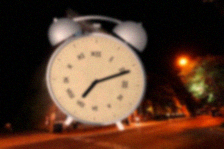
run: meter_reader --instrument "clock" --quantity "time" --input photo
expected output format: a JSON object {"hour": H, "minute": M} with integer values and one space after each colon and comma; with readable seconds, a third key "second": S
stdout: {"hour": 7, "minute": 11}
